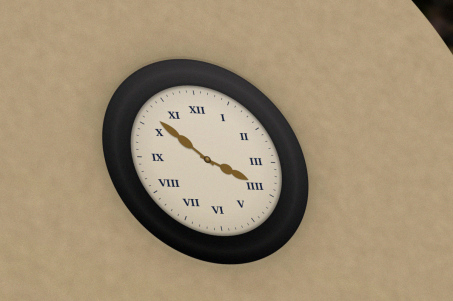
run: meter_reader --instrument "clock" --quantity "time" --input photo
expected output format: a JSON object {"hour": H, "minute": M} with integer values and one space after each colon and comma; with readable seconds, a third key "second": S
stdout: {"hour": 3, "minute": 52}
